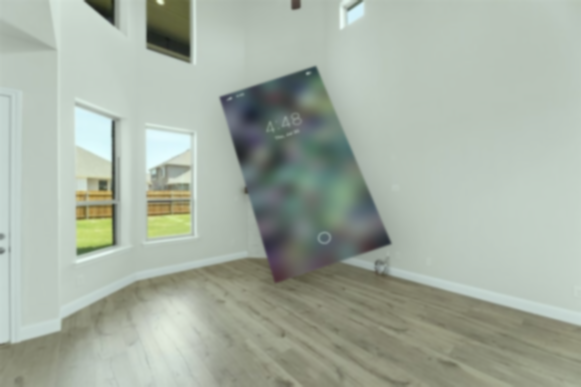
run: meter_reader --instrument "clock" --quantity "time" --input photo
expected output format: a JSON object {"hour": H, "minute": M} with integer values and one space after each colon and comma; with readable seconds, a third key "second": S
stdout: {"hour": 4, "minute": 48}
